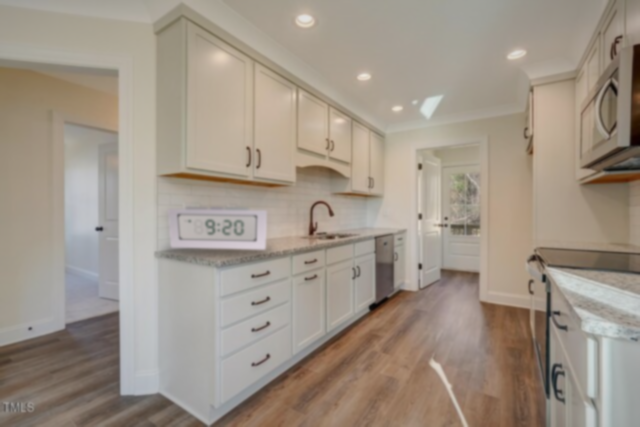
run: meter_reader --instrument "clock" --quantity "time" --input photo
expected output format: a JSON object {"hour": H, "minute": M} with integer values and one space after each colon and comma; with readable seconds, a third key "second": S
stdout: {"hour": 9, "minute": 20}
